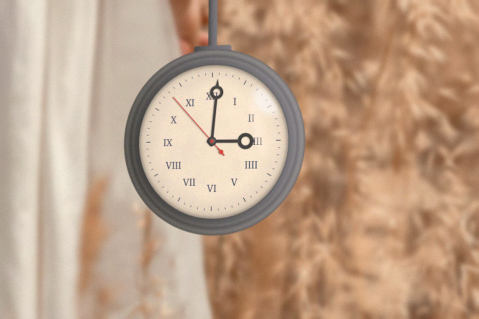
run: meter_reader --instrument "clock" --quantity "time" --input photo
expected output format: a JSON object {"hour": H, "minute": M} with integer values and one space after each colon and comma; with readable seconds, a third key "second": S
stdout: {"hour": 3, "minute": 0, "second": 53}
